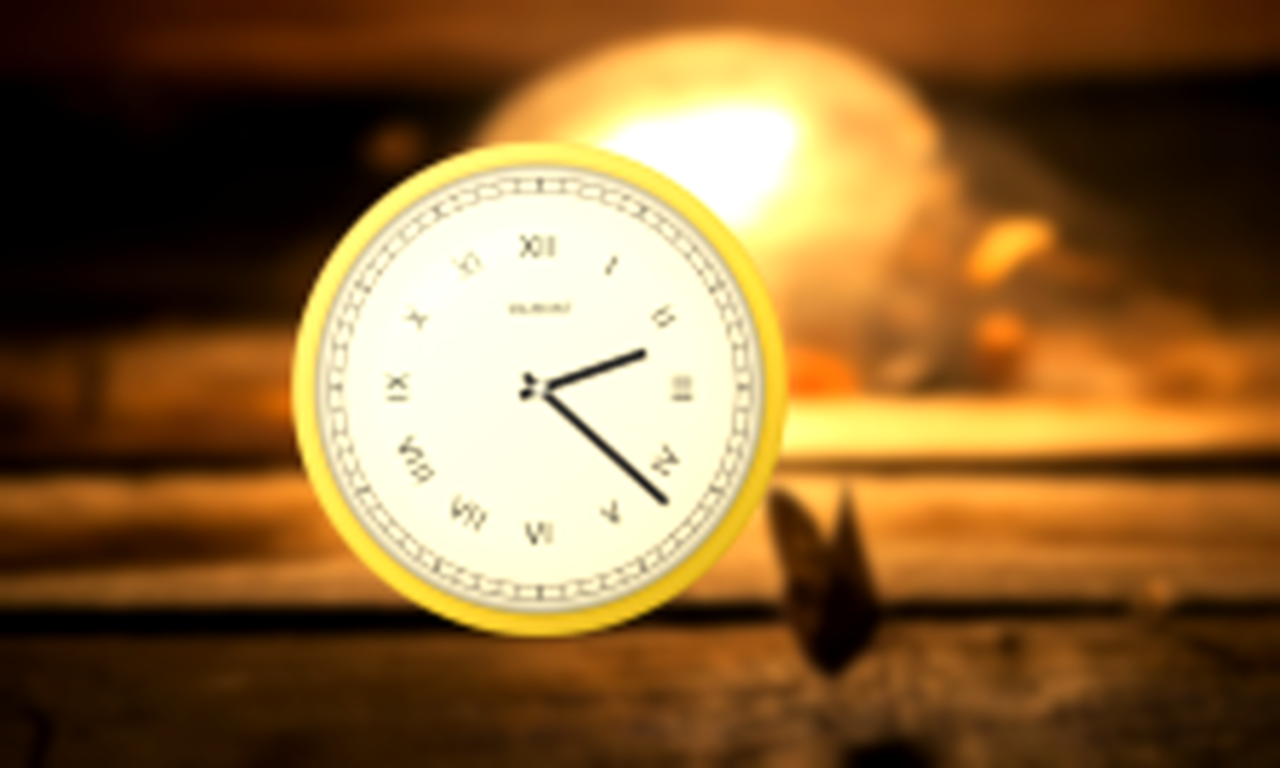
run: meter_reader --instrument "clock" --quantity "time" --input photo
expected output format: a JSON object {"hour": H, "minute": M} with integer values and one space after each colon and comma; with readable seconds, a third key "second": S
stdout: {"hour": 2, "minute": 22}
